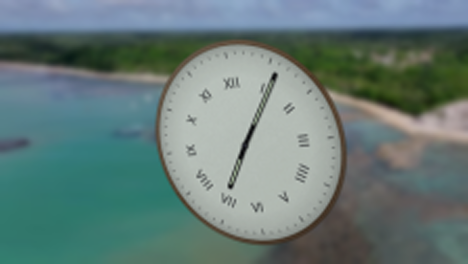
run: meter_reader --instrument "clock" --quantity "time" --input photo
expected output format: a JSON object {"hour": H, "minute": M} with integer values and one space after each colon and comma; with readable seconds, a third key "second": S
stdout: {"hour": 7, "minute": 6}
